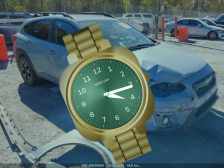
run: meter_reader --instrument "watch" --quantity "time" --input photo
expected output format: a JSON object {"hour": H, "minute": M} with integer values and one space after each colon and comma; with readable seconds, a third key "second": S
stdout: {"hour": 4, "minute": 16}
